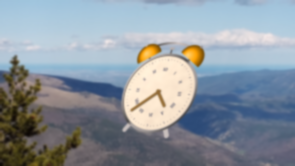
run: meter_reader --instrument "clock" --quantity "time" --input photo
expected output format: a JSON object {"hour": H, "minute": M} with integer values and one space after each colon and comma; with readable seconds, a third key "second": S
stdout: {"hour": 4, "minute": 38}
